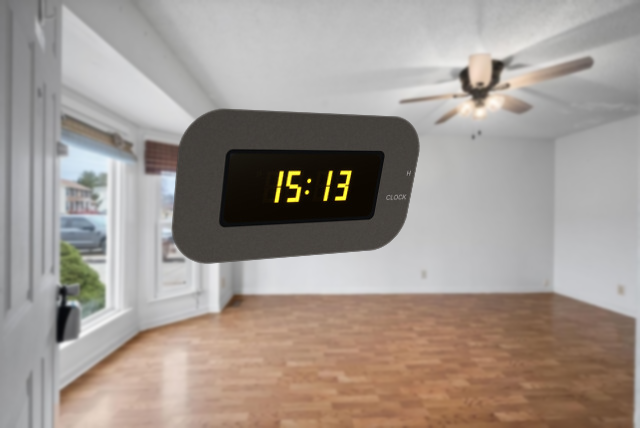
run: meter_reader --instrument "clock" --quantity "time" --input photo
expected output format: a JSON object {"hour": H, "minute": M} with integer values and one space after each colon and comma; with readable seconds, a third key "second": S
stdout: {"hour": 15, "minute": 13}
